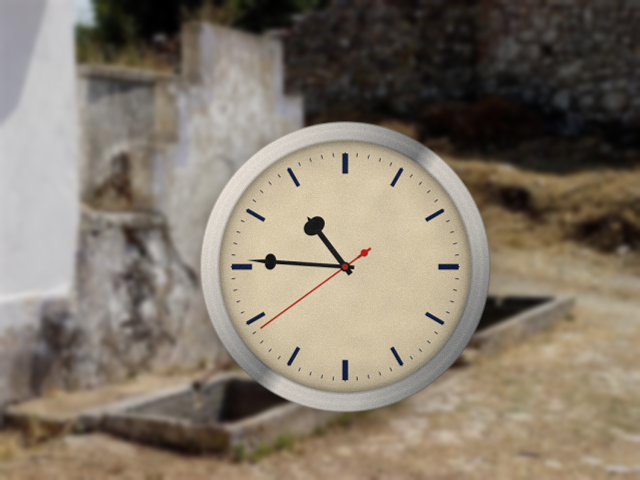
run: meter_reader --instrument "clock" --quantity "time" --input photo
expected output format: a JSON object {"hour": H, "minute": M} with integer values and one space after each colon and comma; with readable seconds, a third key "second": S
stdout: {"hour": 10, "minute": 45, "second": 39}
